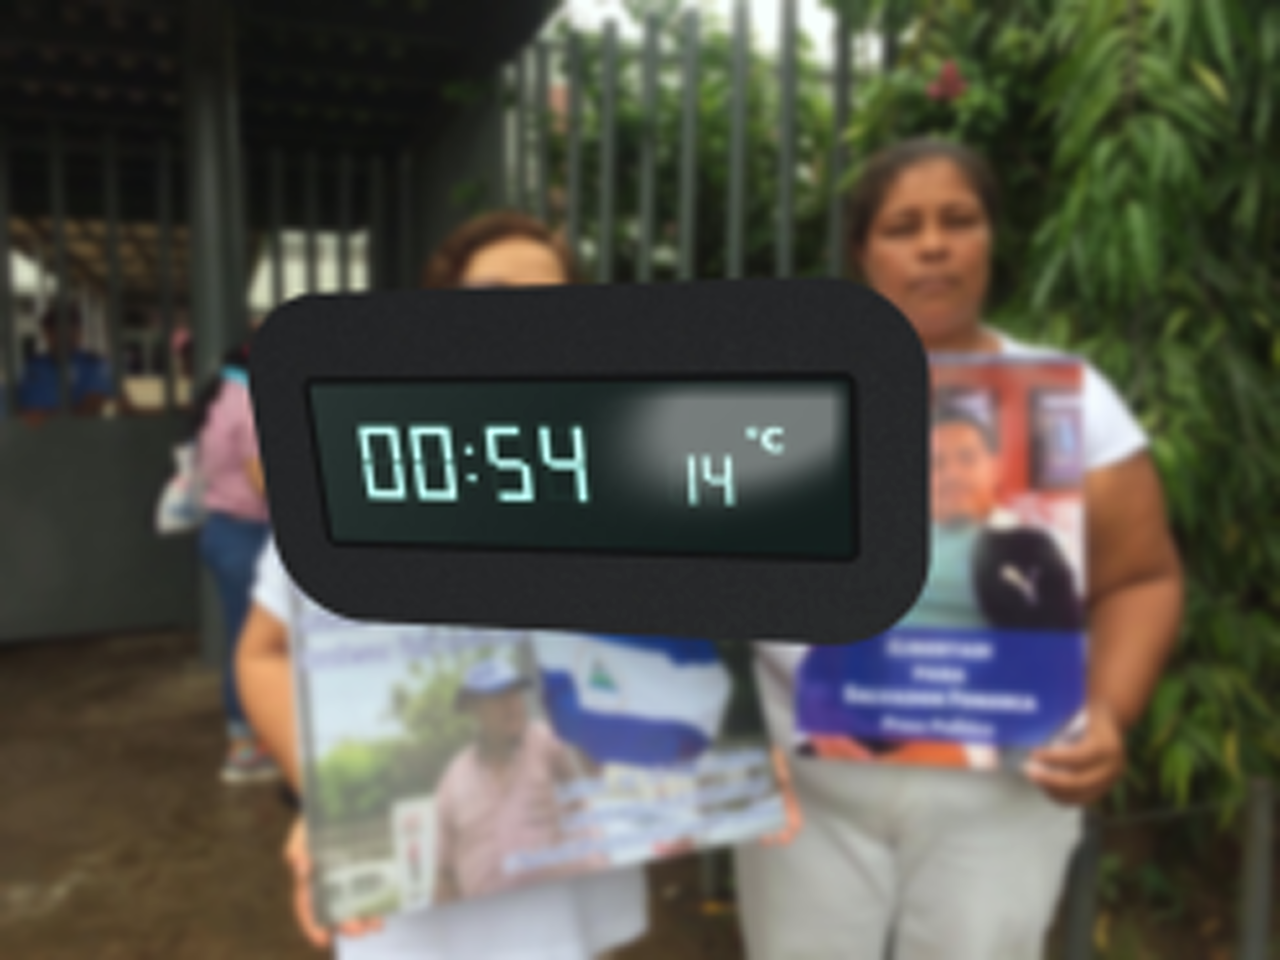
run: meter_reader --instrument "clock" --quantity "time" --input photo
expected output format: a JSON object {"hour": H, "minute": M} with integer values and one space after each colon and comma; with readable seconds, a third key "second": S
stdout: {"hour": 0, "minute": 54}
